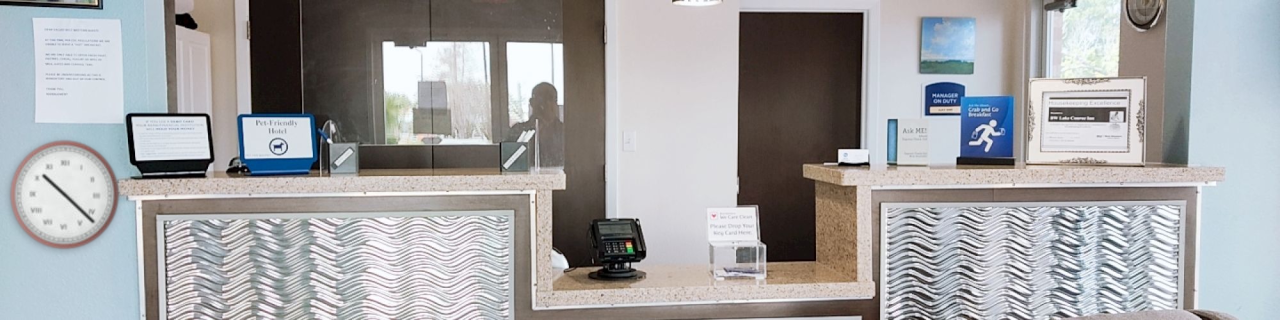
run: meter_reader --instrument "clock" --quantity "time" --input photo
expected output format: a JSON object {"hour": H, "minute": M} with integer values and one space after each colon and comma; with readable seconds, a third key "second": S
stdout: {"hour": 10, "minute": 22}
